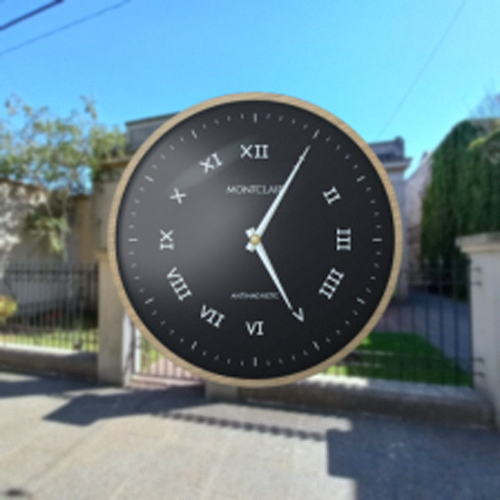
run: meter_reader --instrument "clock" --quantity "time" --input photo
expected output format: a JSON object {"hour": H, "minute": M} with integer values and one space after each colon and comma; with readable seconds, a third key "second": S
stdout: {"hour": 5, "minute": 5}
